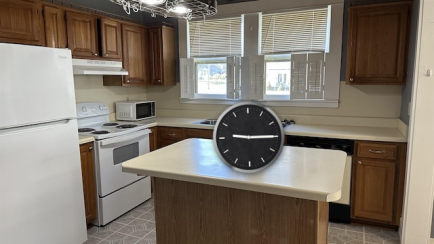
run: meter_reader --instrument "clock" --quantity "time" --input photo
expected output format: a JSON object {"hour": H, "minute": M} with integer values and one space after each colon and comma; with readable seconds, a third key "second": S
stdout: {"hour": 9, "minute": 15}
